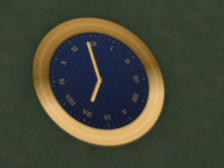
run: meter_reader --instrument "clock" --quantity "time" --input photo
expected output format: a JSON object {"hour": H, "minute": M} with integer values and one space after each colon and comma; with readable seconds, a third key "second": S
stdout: {"hour": 6, "minute": 59}
